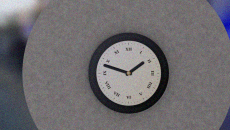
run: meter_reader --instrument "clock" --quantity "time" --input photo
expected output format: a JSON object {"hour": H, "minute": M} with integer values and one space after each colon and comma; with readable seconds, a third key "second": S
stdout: {"hour": 1, "minute": 48}
